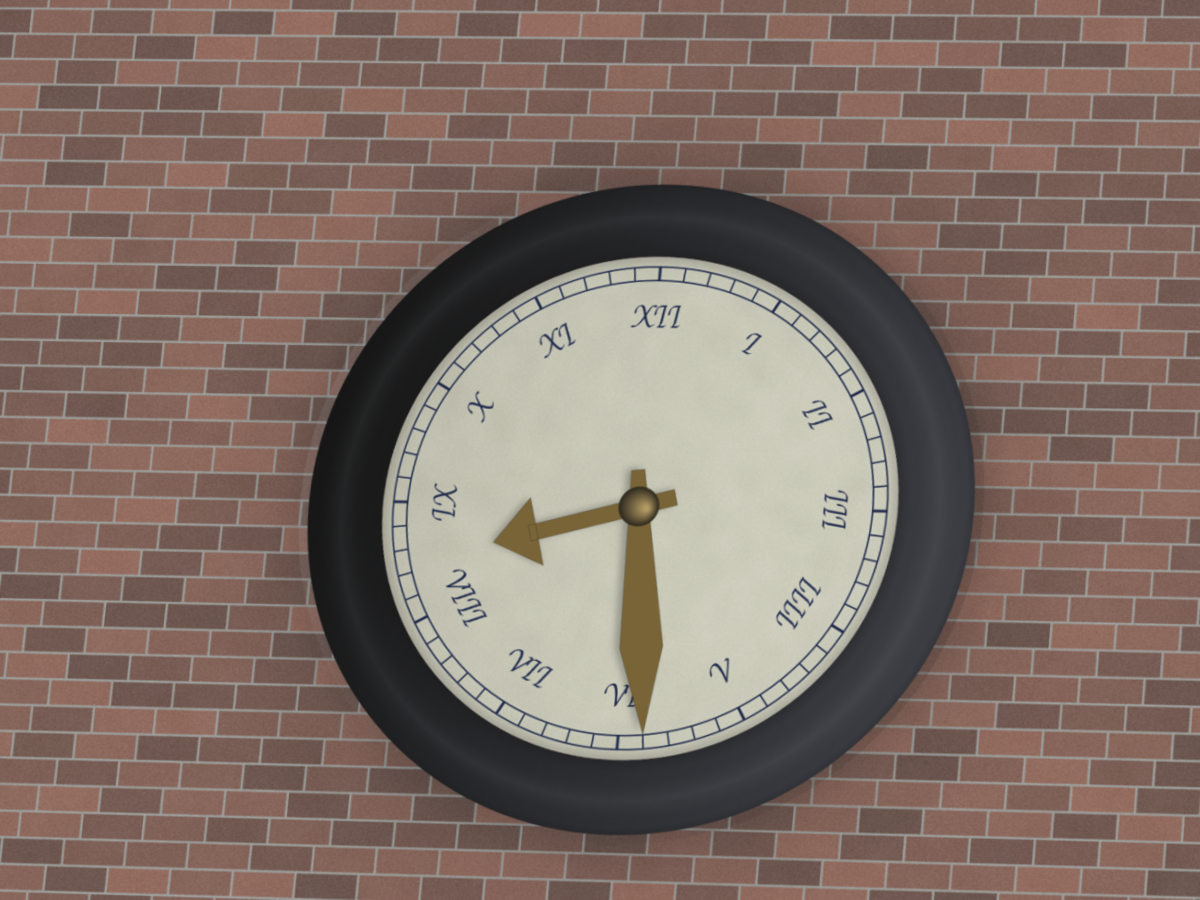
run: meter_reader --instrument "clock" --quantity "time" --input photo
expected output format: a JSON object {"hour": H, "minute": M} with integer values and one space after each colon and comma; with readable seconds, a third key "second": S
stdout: {"hour": 8, "minute": 29}
